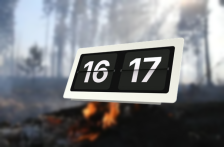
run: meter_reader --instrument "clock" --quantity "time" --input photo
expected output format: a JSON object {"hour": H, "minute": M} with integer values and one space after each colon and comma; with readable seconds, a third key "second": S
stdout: {"hour": 16, "minute": 17}
